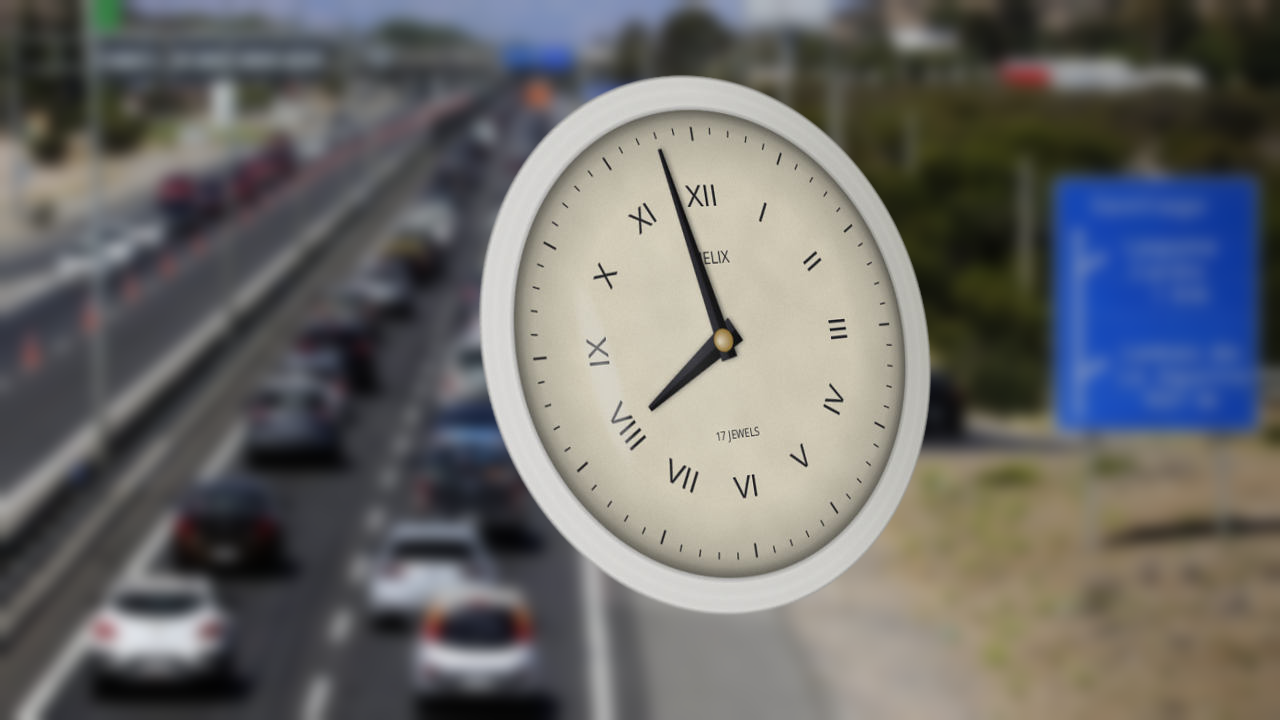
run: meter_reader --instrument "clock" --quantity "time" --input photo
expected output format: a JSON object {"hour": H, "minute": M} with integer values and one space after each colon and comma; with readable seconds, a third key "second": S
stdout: {"hour": 7, "minute": 58}
